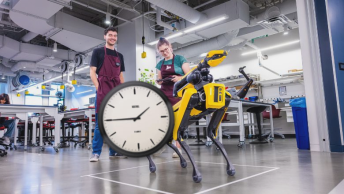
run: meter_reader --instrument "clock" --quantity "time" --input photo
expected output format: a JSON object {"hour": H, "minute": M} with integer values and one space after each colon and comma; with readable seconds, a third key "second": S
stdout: {"hour": 1, "minute": 45}
